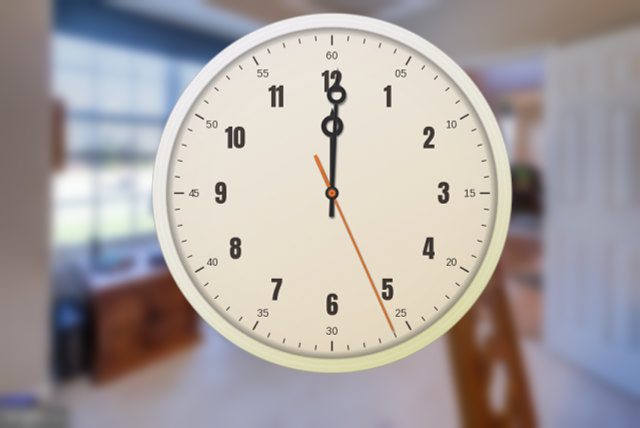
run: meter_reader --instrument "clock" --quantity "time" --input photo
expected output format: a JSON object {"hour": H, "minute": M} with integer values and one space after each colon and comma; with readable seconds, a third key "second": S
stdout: {"hour": 12, "minute": 0, "second": 26}
